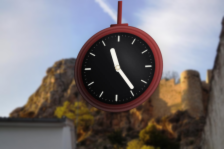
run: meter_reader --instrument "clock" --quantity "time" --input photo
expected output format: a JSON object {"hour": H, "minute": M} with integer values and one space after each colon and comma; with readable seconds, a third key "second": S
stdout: {"hour": 11, "minute": 24}
